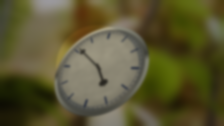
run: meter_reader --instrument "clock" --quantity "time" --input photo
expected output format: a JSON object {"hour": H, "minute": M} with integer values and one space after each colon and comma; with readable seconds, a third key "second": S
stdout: {"hour": 4, "minute": 51}
